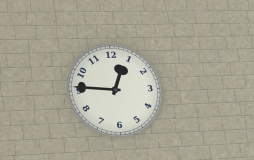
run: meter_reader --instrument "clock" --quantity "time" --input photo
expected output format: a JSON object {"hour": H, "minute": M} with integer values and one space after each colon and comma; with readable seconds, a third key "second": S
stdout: {"hour": 12, "minute": 46}
